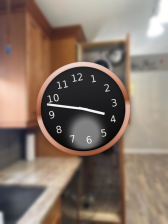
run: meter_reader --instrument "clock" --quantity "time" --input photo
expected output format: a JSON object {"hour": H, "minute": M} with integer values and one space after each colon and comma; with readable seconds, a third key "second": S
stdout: {"hour": 3, "minute": 48}
